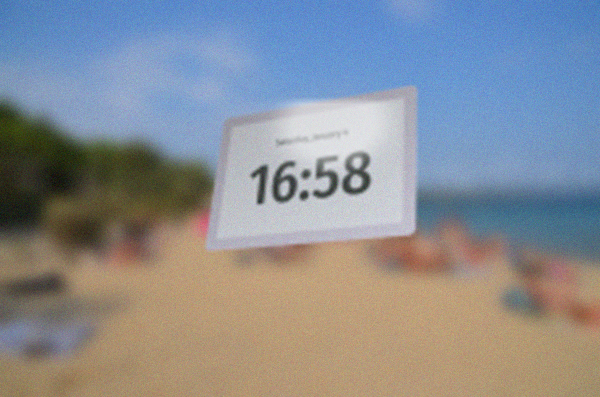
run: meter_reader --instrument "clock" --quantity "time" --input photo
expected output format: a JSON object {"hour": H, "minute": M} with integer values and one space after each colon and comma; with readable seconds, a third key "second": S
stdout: {"hour": 16, "minute": 58}
